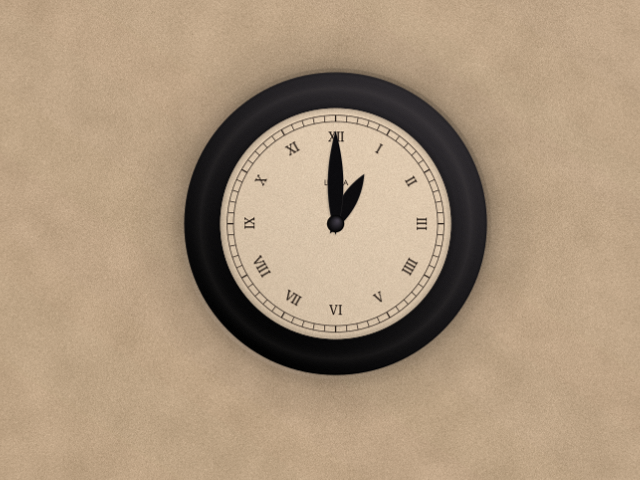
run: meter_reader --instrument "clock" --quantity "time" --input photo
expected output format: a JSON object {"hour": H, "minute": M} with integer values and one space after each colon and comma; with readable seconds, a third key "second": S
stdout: {"hour": 1, "minute": 0}
